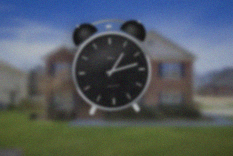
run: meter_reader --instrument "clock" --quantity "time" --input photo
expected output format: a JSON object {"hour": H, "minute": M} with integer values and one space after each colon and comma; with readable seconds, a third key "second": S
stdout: {"hour": 1, "minute": 13}
